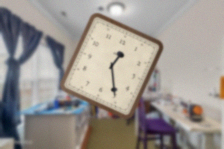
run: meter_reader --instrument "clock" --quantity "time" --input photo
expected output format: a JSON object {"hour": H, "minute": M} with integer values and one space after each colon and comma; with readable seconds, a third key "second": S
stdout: {"hour": 12, "minute": 25}
